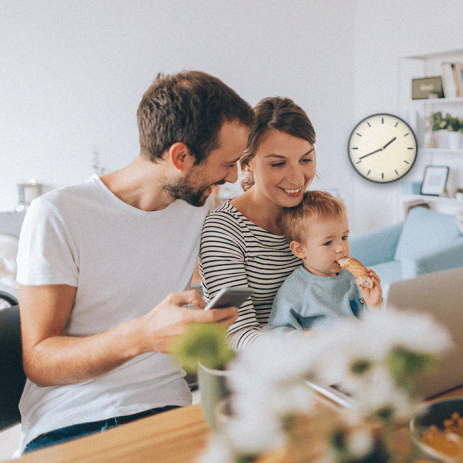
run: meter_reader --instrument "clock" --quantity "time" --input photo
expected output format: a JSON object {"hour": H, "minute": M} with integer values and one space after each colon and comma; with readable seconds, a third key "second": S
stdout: {"hour": 1, "minute": 41}
